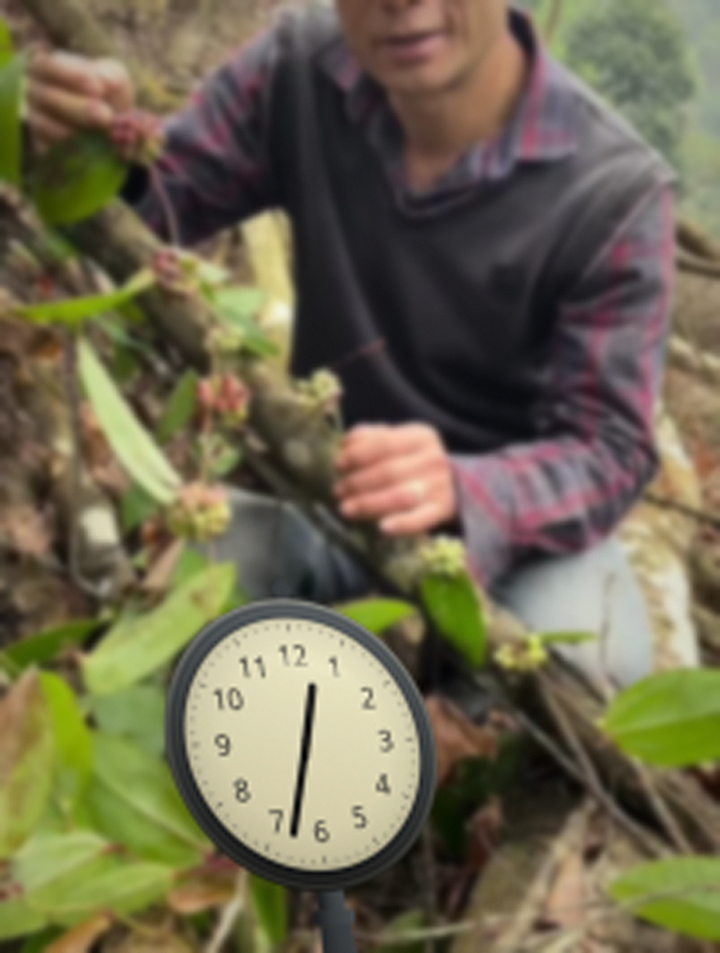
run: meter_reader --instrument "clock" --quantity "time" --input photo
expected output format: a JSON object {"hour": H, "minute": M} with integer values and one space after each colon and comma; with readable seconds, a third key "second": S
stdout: {"hour": 12, "minute": 33}
